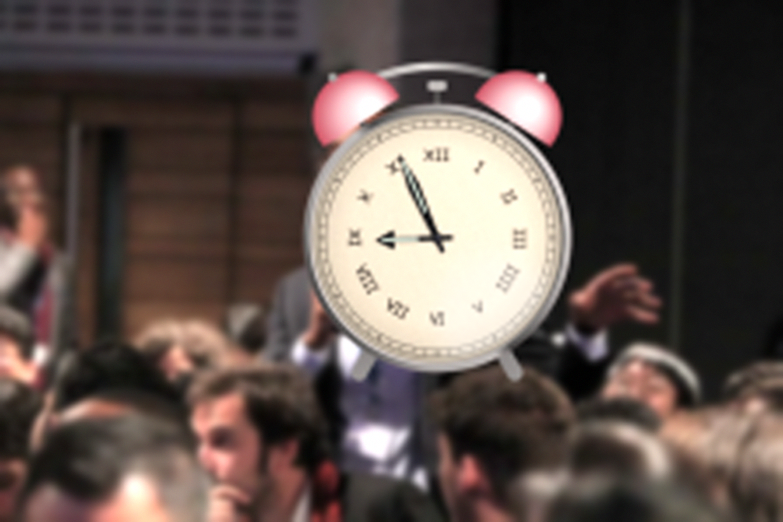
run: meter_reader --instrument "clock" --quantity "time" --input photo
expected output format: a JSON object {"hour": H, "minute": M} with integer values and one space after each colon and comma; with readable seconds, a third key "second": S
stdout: {"hour": 8, "minute": 56}
